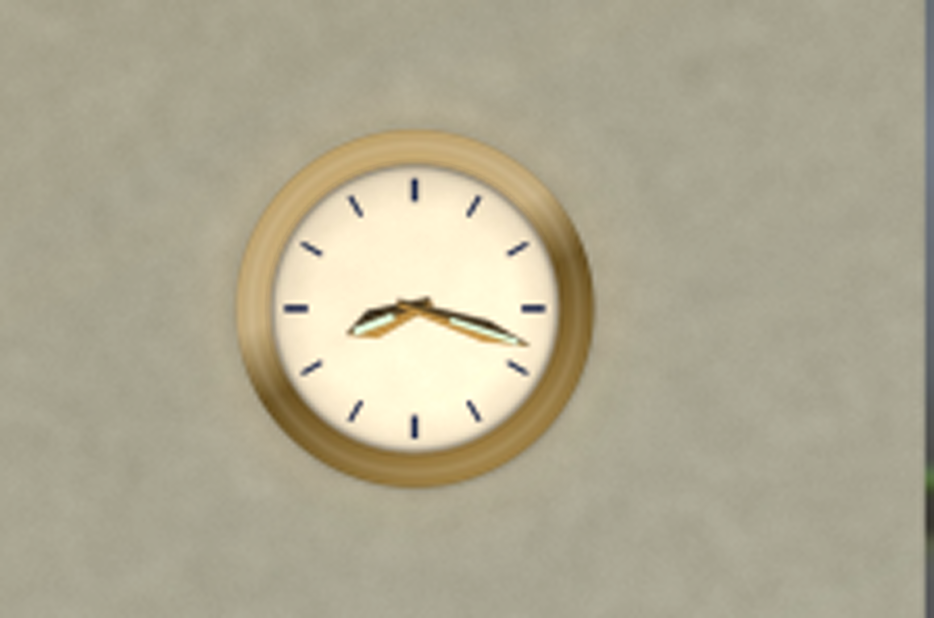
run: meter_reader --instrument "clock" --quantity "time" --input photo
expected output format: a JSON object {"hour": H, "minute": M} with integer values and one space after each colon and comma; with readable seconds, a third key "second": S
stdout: {"hour": 8, "minute": 18}
